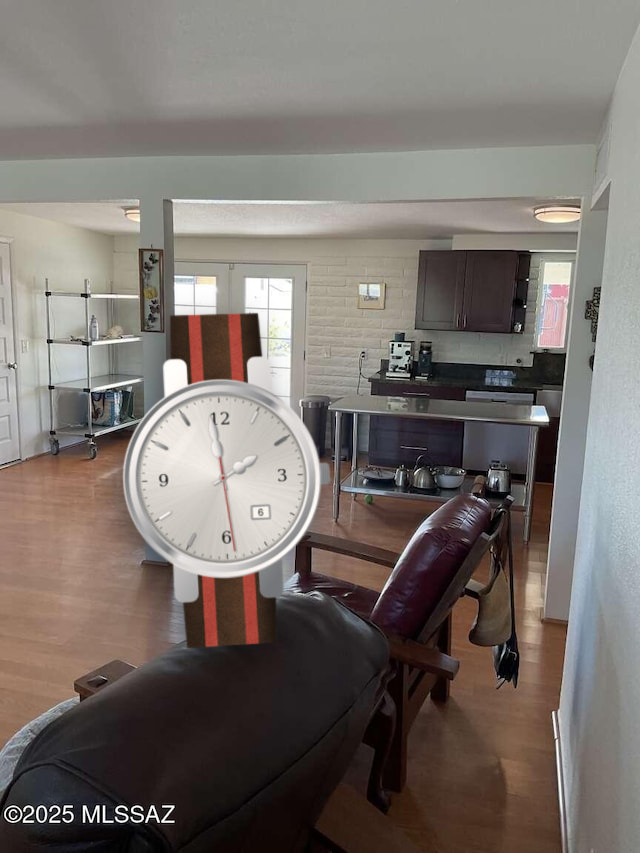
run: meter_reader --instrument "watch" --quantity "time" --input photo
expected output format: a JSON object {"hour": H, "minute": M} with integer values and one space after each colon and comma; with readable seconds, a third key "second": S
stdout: {"hour": 1, "minute": 58, "second": 29}
